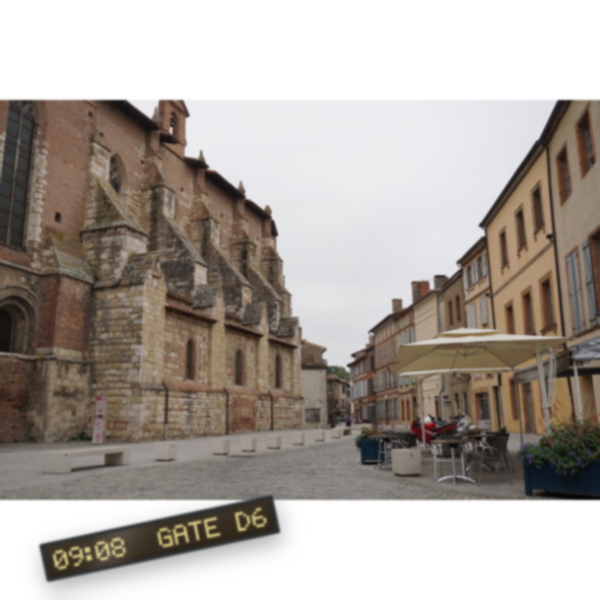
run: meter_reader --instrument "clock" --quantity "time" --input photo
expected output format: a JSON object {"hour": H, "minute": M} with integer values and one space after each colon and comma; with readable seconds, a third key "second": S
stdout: {"hour": 9, "minute": 8}
